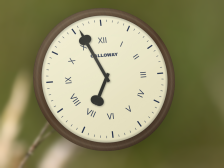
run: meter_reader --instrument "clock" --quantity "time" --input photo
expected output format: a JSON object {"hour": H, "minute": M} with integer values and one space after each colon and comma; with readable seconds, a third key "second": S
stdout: {"hour": 6, "minute": 56}
